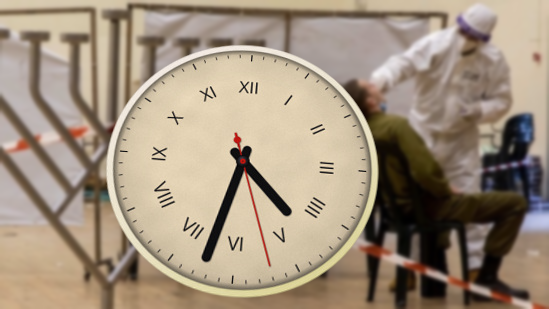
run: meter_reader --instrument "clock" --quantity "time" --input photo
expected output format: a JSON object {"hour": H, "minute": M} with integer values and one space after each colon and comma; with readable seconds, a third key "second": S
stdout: {"hour": 4, "minute": 32, "second": 27}
